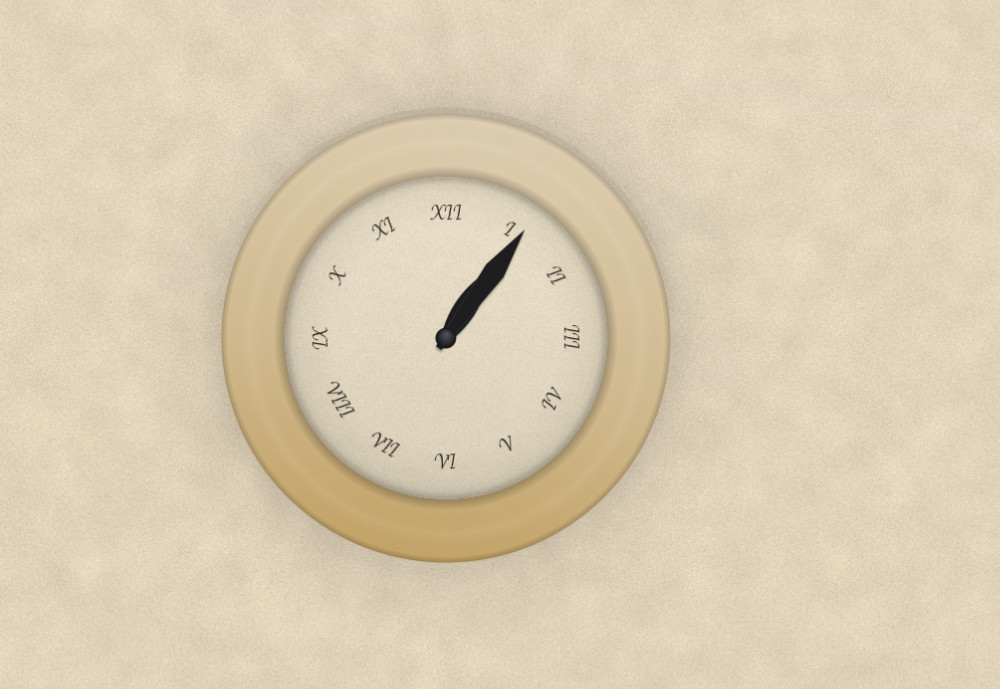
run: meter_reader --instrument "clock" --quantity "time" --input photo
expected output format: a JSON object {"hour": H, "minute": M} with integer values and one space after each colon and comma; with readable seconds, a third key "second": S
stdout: {"hour": 1, "minute": 6}
